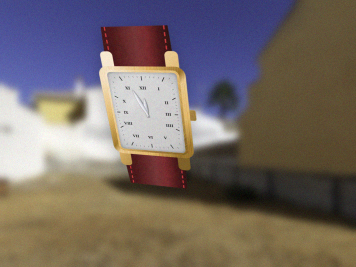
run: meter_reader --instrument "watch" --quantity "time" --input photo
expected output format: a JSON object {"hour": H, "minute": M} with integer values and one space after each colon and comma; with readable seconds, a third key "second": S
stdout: {"hour": 11, "minute": 56}
